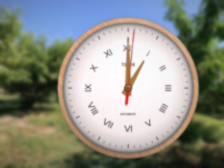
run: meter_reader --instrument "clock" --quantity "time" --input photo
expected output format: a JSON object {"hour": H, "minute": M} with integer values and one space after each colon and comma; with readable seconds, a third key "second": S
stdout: {"hour": 1, "minute": 0, "second": 1}
